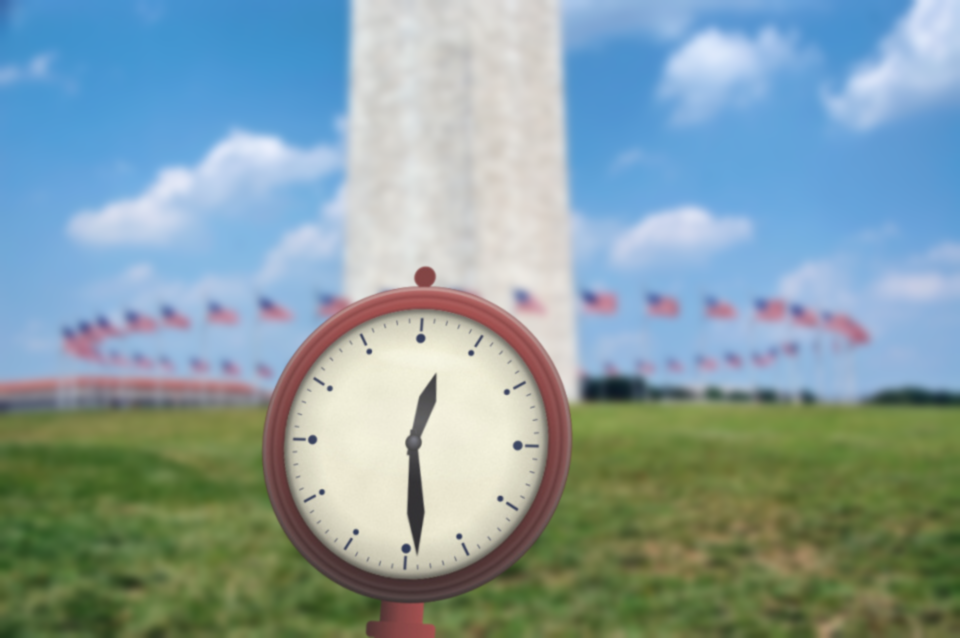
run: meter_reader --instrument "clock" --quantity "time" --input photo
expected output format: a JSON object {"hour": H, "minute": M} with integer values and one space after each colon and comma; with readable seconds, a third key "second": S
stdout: {"hour": 12, "minute": 29}
